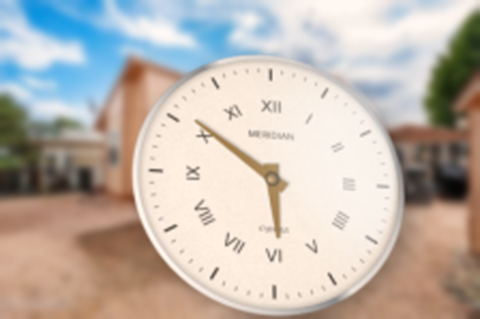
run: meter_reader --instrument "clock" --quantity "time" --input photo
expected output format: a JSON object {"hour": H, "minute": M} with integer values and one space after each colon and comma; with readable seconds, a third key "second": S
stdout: {"hour": 5, "minute": 51}
